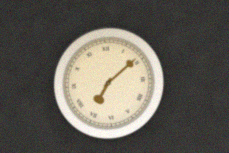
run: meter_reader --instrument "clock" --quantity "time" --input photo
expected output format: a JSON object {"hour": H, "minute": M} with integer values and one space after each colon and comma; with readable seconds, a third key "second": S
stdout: {"hour": 7, "minute": 9}
